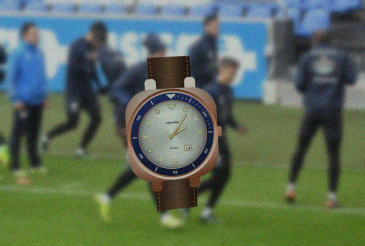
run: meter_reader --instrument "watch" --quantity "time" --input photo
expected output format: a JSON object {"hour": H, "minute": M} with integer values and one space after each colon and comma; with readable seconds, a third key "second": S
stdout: {"hour": 2, "minute": 6}
